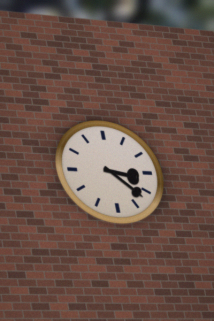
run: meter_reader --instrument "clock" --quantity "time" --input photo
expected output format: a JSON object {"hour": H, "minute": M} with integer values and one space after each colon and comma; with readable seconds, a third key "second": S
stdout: {"hour": 3, "minute": 22}
